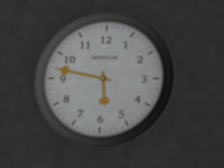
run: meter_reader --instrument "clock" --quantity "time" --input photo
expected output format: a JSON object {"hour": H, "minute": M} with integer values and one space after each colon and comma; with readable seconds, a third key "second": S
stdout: {"hour": 5, "minute": 47}
